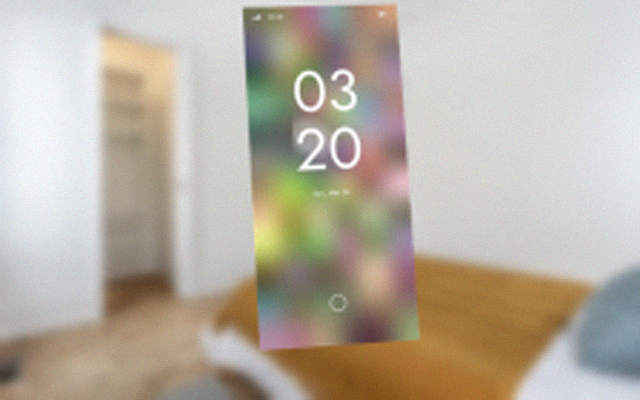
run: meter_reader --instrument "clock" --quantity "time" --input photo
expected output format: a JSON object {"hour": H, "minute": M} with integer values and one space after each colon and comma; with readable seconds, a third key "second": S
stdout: {"hour": 3, "minute": 20}
